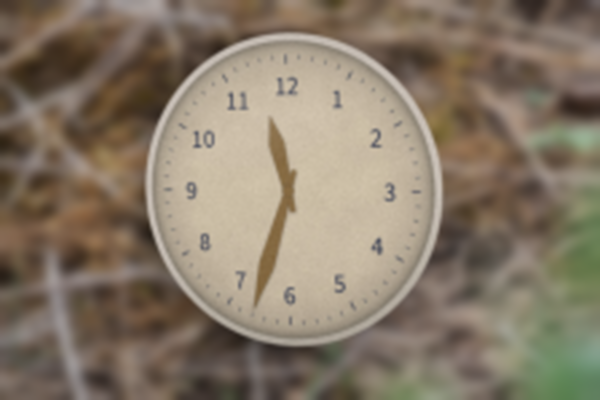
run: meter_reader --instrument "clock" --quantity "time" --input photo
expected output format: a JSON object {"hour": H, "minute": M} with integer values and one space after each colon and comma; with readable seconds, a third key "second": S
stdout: {"hour": 11, "minute": 33}
